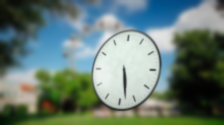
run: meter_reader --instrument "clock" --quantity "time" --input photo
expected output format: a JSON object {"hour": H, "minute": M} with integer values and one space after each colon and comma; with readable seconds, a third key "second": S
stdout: {"hour": 5, "minute": 28}
